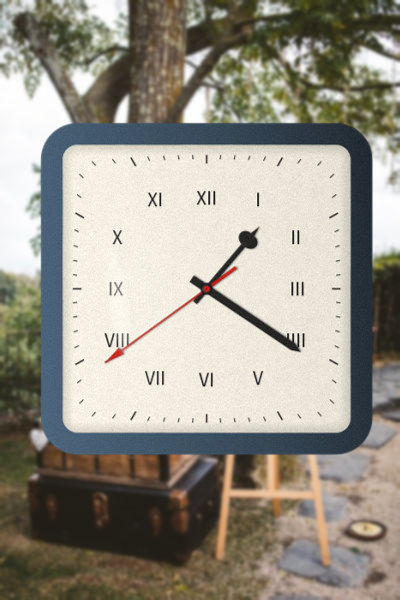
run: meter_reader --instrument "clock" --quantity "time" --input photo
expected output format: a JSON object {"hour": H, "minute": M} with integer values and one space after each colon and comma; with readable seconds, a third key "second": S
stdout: {"hour": 1, "minute": 20, "second": 39}
